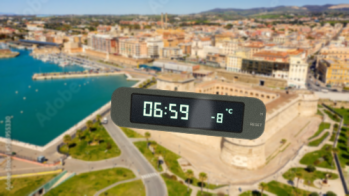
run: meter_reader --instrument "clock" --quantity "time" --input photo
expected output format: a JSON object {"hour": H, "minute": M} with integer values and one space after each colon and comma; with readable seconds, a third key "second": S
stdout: {"hour": 6, "minute": 59}
